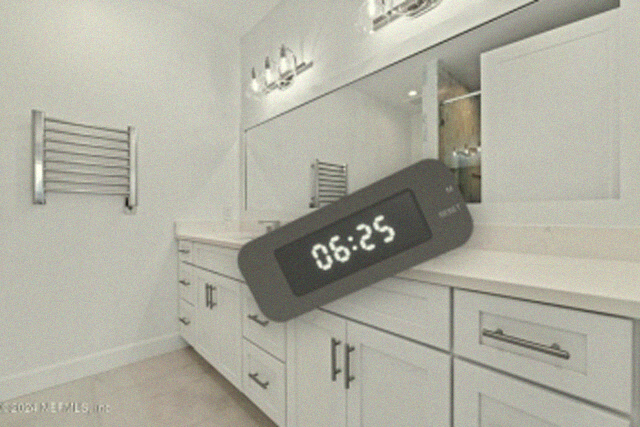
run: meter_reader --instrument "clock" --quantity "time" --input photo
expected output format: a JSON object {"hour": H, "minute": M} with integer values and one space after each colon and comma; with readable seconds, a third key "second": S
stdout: {"hour": 6, "minute": 25}
